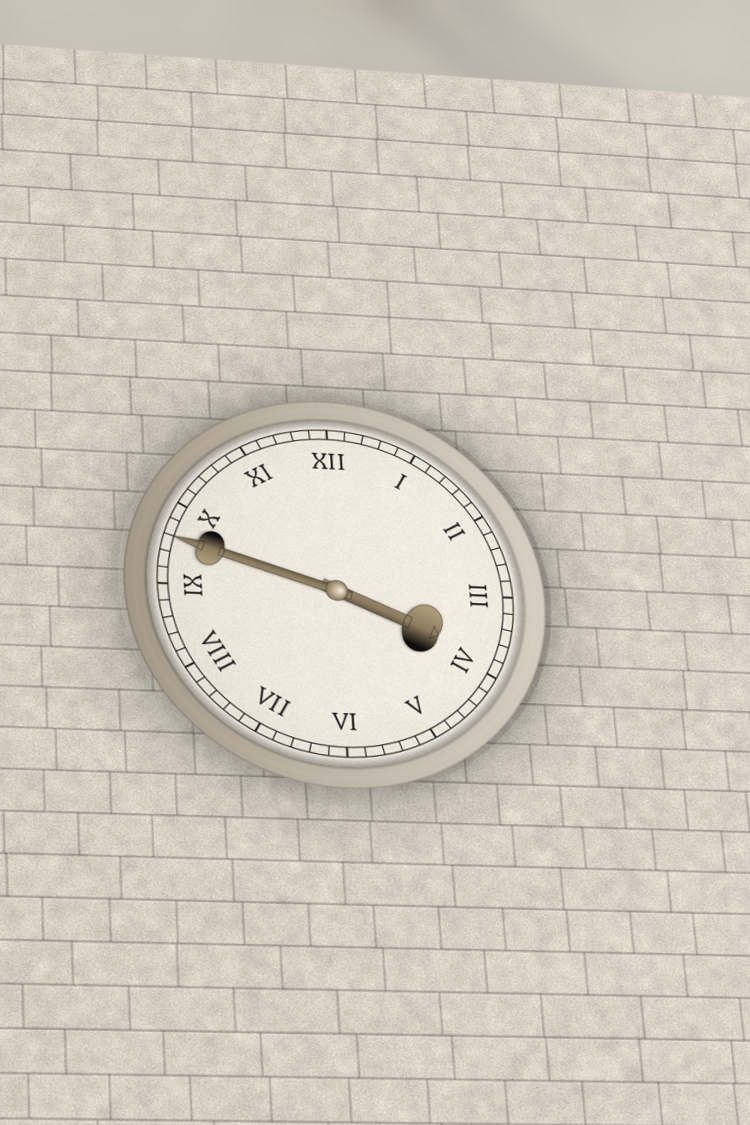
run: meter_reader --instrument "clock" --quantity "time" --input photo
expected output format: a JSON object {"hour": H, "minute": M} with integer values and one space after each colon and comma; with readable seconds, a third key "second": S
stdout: {"hour": 3, "minute": 48}
